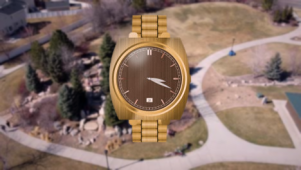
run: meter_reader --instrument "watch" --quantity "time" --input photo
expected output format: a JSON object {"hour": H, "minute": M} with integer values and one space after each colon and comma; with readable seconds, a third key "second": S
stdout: {"hour": 3, "minute": 19}
